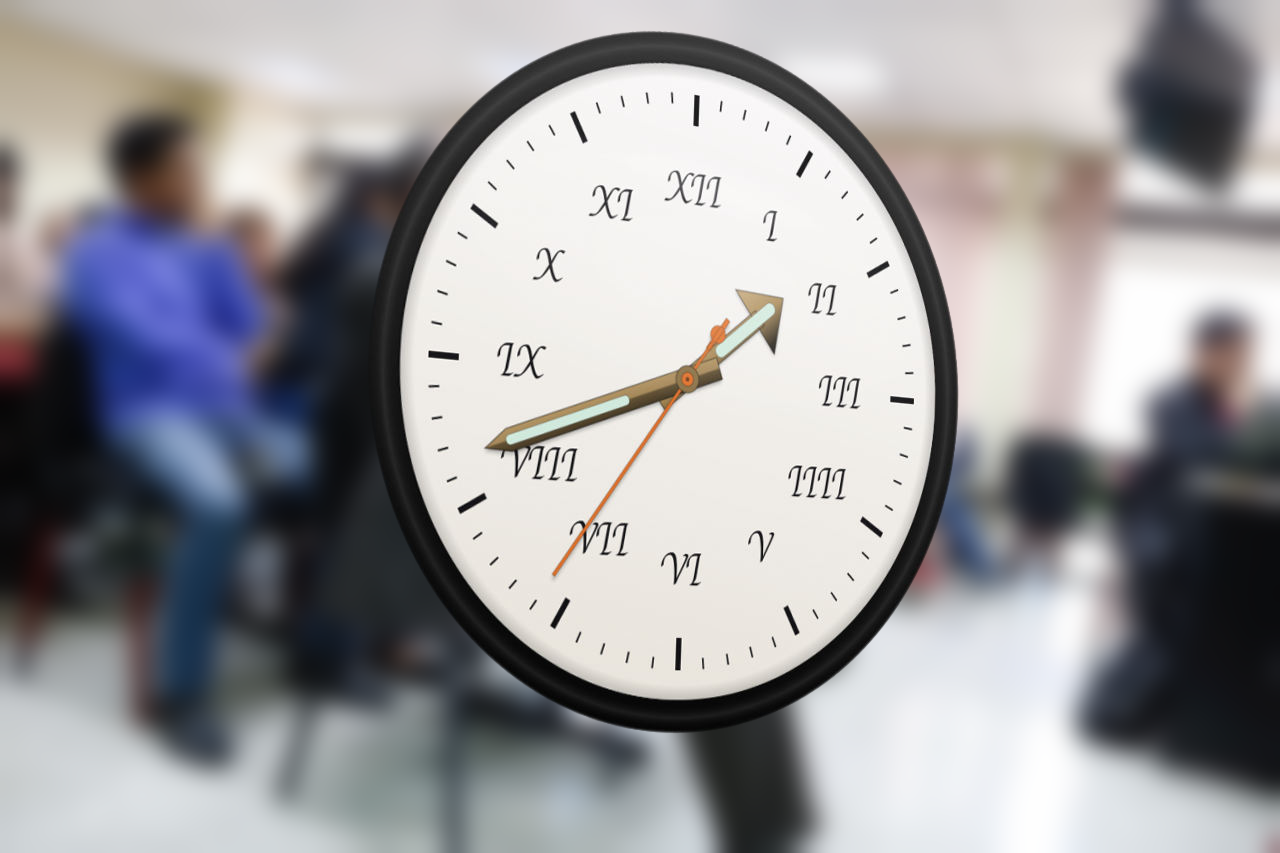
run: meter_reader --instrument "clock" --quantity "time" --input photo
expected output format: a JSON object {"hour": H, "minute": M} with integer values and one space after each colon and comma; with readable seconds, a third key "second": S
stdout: {"hour": 1, "minute": 41, "second": 36}
